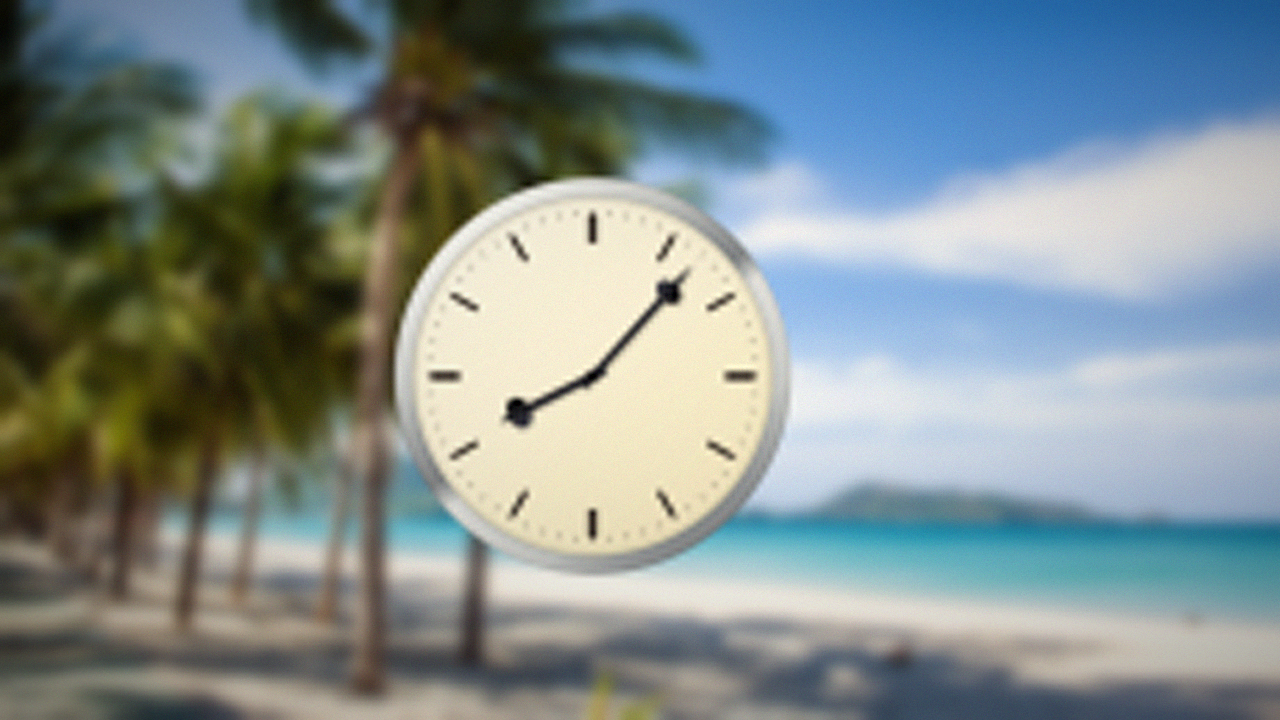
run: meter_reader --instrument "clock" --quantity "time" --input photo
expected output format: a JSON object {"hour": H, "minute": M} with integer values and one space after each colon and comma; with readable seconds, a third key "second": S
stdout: {"hour": 8, "minute": 7}
